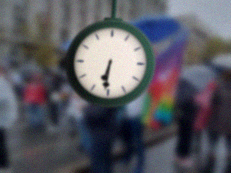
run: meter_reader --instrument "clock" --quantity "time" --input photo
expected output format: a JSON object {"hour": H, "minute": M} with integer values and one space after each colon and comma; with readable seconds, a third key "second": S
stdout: {"hour": 6, "minute": 31}
